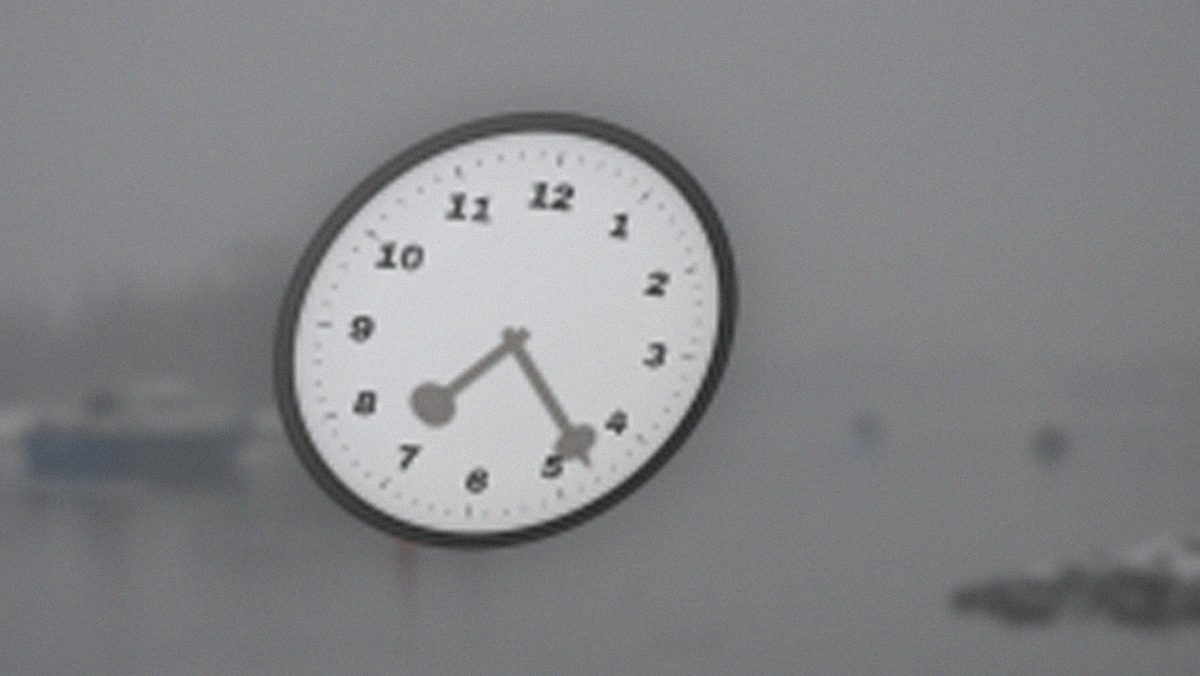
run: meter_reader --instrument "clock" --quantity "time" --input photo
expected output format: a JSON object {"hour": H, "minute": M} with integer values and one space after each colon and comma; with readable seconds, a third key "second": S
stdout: {"hour": 7, "minute": 23}
